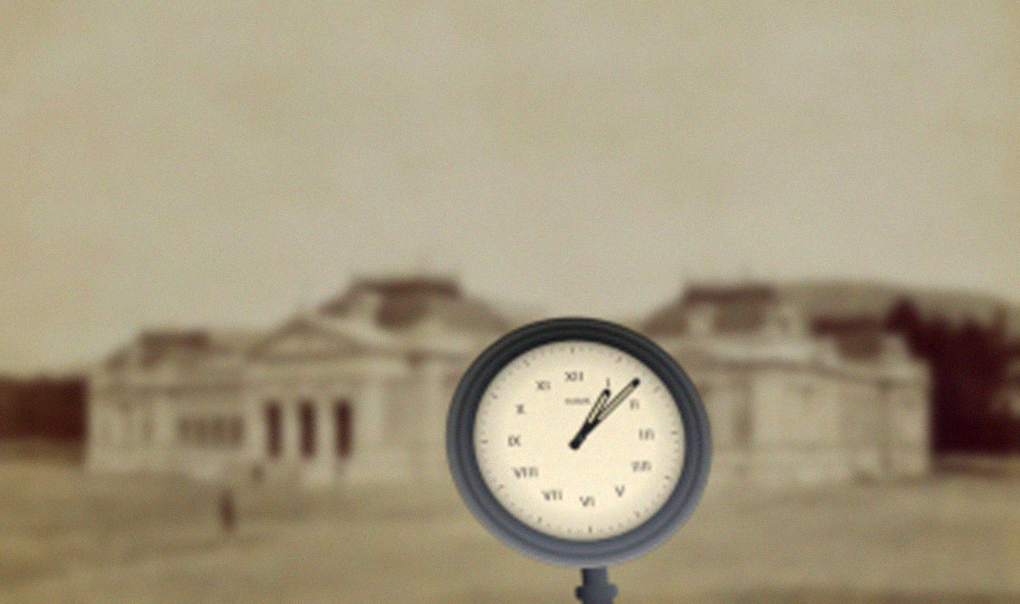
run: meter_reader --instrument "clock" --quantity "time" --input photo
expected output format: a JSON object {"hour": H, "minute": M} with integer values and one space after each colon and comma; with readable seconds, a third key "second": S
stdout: {"hour": 1, "minute": 8}
